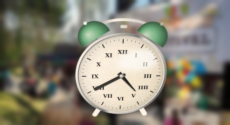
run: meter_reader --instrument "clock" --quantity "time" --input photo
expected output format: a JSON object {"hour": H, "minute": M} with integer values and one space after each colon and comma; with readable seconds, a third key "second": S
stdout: {"hour": 4, "minute": 40}
